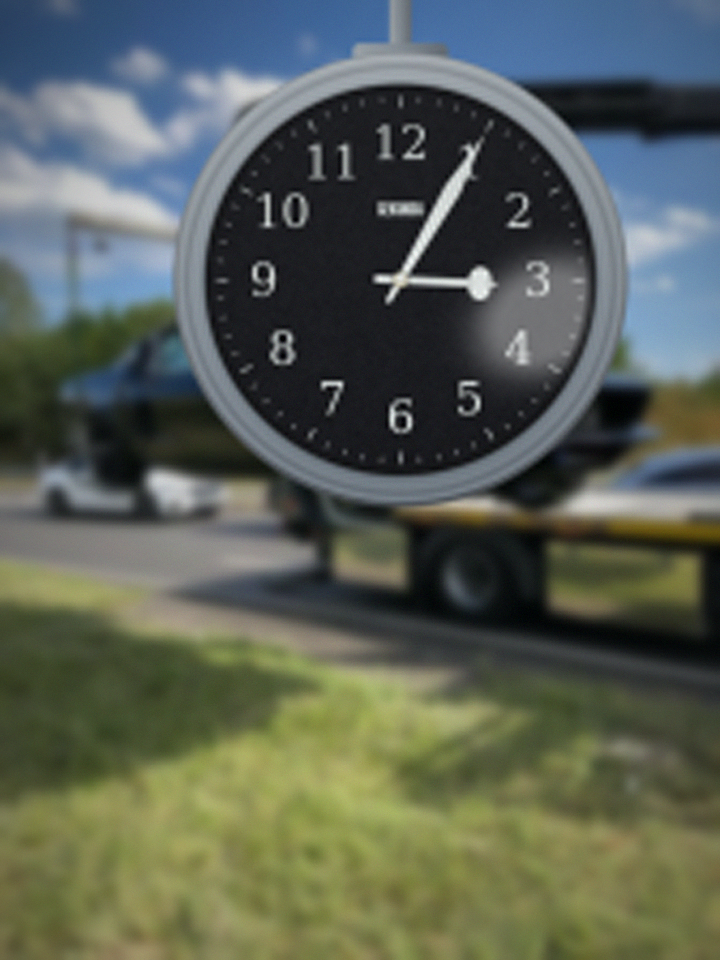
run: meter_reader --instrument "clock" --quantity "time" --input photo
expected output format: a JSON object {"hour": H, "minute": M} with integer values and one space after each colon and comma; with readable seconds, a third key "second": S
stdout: {"hour": 3, "minute": 5}
